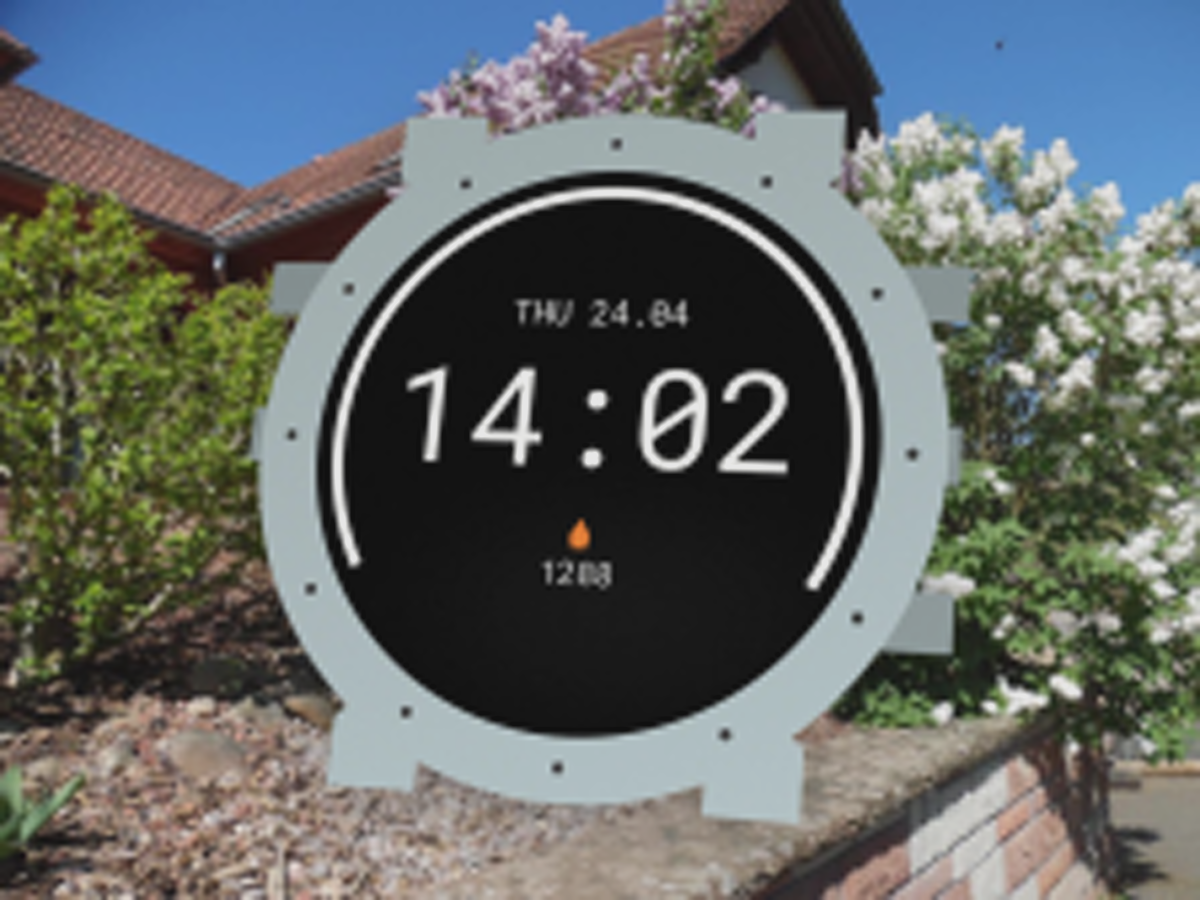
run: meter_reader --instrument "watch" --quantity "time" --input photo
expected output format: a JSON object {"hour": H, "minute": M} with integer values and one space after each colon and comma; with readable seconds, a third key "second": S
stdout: {"hour": 14, "minute": 2}
